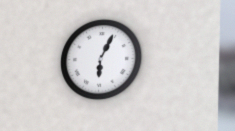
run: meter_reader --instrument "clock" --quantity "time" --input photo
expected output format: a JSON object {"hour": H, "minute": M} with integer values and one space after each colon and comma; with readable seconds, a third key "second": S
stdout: {"hour": 6, "minute": 4}
